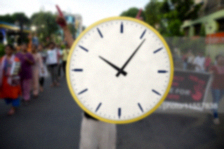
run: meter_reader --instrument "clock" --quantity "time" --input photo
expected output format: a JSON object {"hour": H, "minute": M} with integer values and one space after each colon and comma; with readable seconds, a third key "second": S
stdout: {"hour": 10, "minute": 6}
